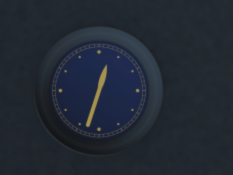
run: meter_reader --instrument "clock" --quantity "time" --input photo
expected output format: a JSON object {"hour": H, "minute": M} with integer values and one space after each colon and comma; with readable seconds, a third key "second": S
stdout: {"hour": 12, "minute": 33}
